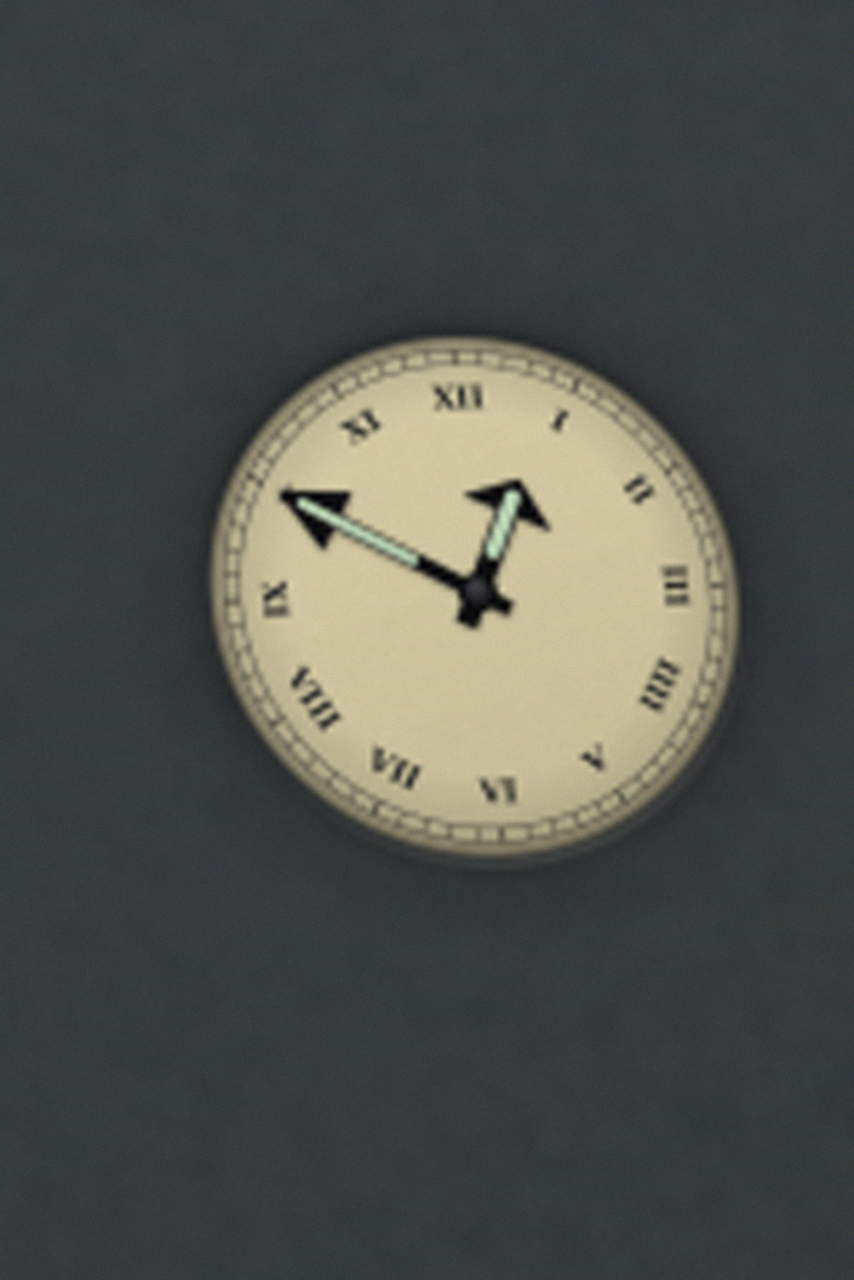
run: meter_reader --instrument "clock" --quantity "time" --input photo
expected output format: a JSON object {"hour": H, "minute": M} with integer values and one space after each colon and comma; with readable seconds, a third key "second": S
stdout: {"hour": 12, "minute": 50}
